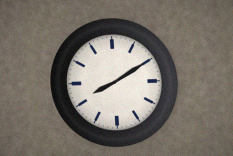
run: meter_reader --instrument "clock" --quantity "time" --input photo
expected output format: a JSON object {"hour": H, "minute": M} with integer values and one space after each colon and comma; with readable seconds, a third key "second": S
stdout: {"hour": 8, "minute": 10}
